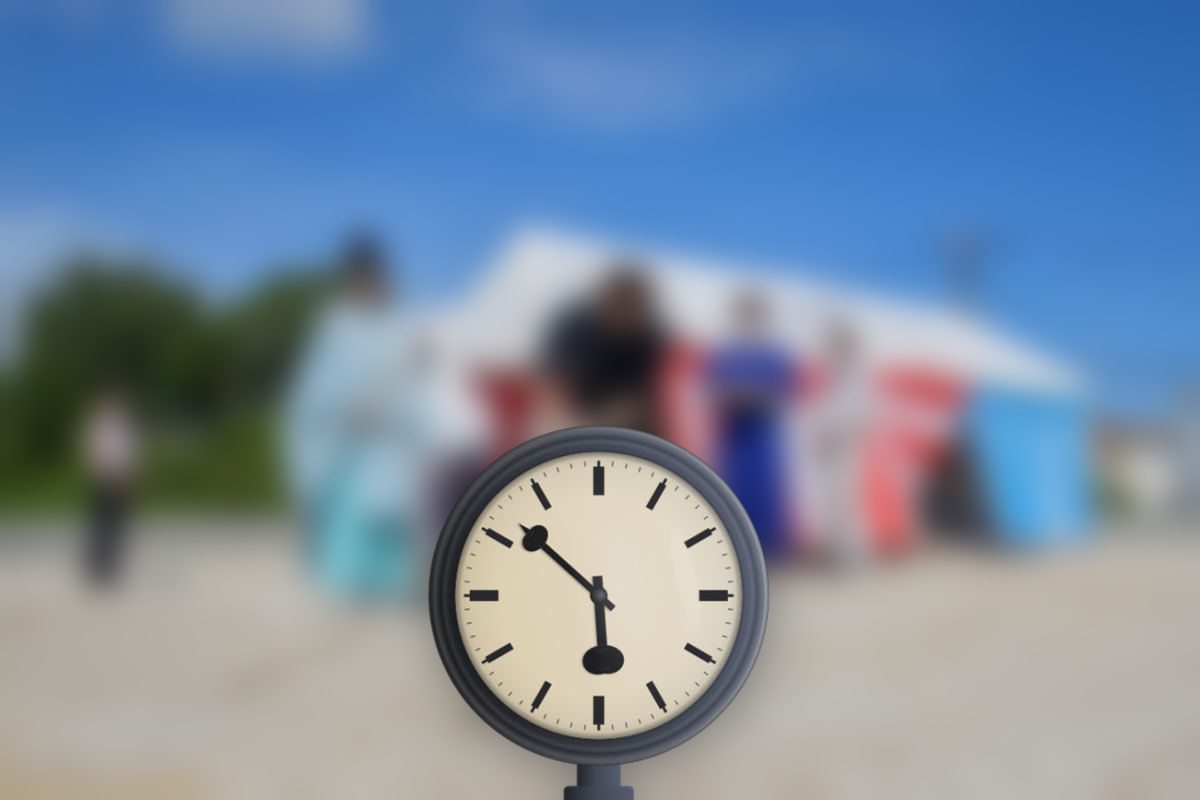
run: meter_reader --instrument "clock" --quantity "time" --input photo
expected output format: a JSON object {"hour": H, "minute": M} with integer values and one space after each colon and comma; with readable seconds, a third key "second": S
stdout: {"hour": 5, "minute": 52}
